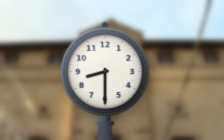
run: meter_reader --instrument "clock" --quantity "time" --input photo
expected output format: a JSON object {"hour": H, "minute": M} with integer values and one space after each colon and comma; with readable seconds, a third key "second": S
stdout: {"hour": 8, "minute": 30}
